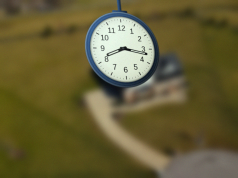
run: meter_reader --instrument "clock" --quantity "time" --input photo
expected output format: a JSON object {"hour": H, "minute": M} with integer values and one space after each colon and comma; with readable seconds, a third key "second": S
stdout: {"hour": 8, "minute": 17}
